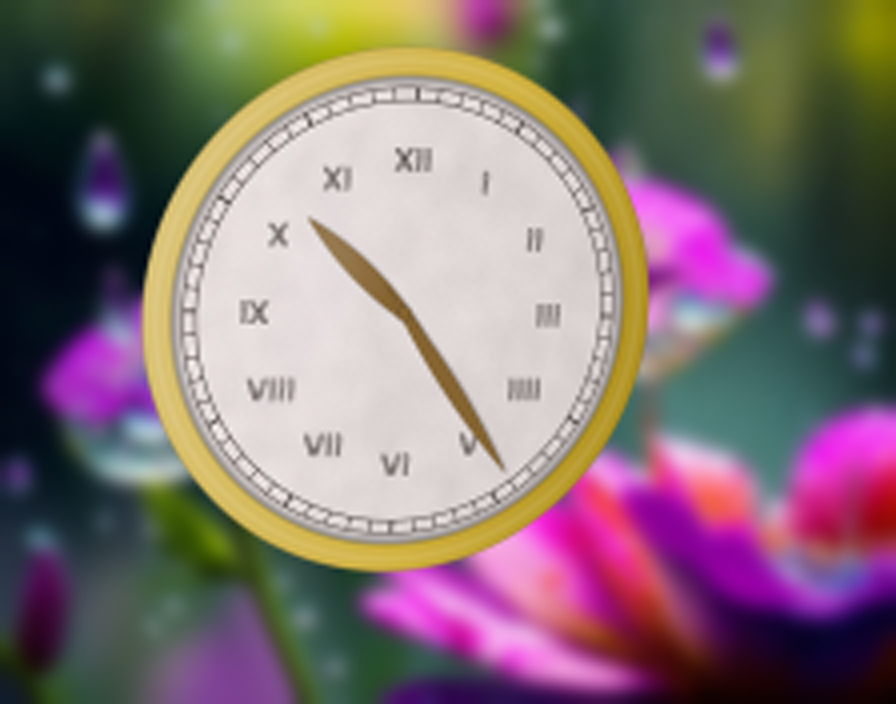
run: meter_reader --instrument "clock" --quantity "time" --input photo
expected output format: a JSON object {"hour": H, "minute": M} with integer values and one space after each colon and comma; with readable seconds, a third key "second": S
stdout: {"hour": 10, "minute": 24}
